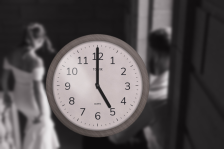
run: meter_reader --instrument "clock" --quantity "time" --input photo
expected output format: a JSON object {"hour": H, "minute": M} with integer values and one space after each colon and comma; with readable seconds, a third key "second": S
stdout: {"hour": 5, "minute": 0}
